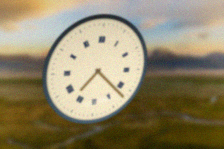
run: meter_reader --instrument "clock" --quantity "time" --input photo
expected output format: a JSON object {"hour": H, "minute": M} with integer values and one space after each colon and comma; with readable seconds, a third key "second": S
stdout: {"hour": 7, "minute": 22}
